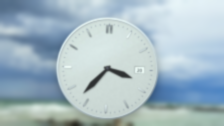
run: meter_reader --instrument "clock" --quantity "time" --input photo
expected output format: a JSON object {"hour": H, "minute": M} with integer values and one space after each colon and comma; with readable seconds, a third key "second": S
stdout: {"hour": 3, "minute": 37}
